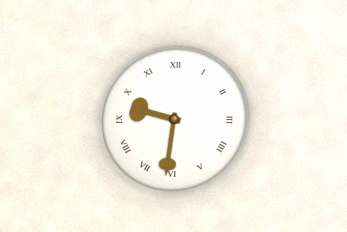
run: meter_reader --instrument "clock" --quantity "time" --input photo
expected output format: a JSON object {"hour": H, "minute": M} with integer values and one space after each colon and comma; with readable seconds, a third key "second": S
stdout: {"hour": 9, "minute": 31}
